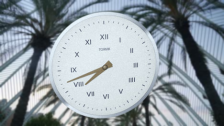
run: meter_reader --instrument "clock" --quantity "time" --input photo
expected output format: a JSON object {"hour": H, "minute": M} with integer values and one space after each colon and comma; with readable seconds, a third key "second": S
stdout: {"hour": 7, "minute": 42}
